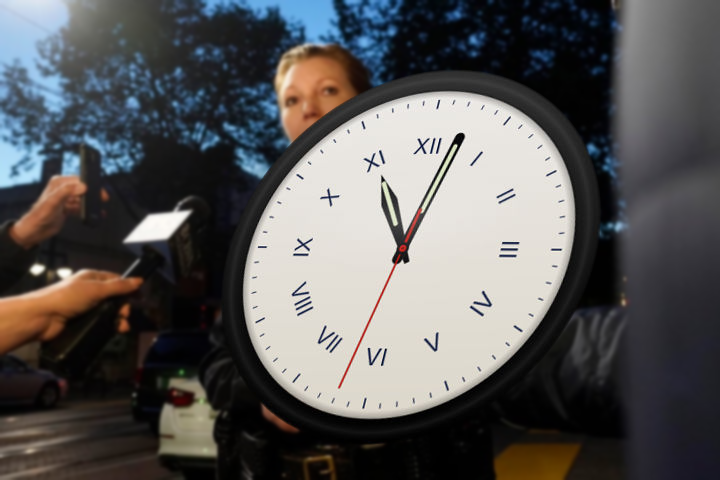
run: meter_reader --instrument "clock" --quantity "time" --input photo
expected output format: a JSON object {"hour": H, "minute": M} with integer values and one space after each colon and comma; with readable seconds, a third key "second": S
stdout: {"hour": 11, "minute": 2, "second": 32}
